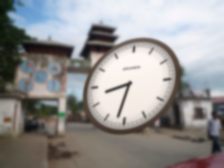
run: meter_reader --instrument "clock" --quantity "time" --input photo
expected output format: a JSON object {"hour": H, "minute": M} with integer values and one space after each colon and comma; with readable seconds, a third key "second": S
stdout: {"hour": 8, "minute": 32}
